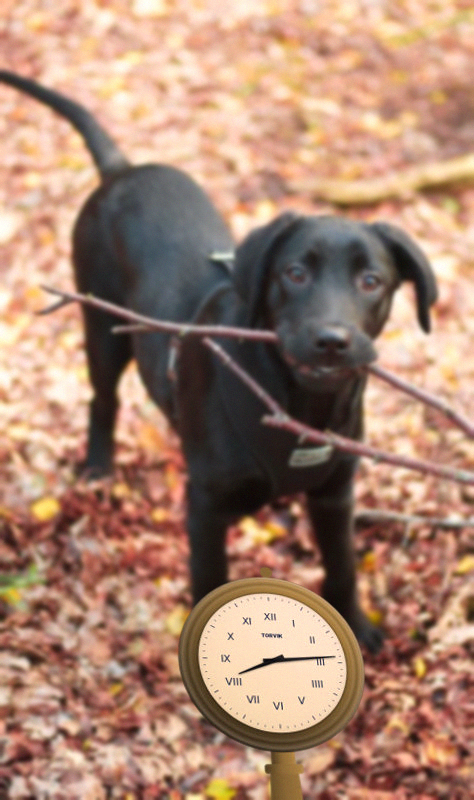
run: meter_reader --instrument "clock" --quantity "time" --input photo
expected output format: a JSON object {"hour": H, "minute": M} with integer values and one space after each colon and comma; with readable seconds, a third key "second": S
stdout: {"hour": 8, "minute": 14}
